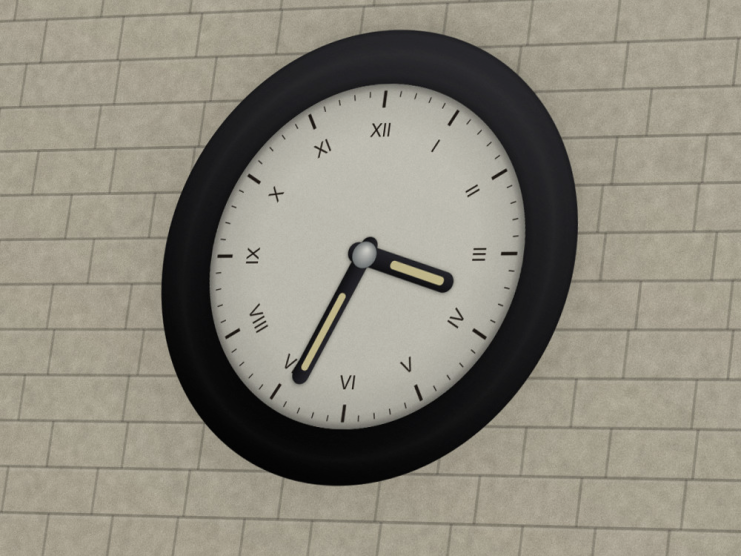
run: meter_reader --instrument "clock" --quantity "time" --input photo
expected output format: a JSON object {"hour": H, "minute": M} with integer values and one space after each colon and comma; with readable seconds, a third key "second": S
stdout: {"hour": 3, "minute": 34}
